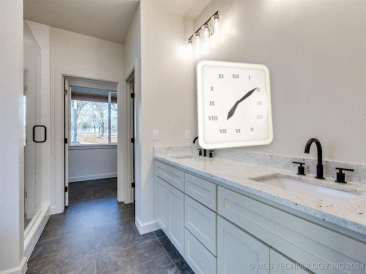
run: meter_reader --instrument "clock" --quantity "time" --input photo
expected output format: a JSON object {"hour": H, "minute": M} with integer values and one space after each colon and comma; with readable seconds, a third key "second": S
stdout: {"hour": 7, "minute": 9}
